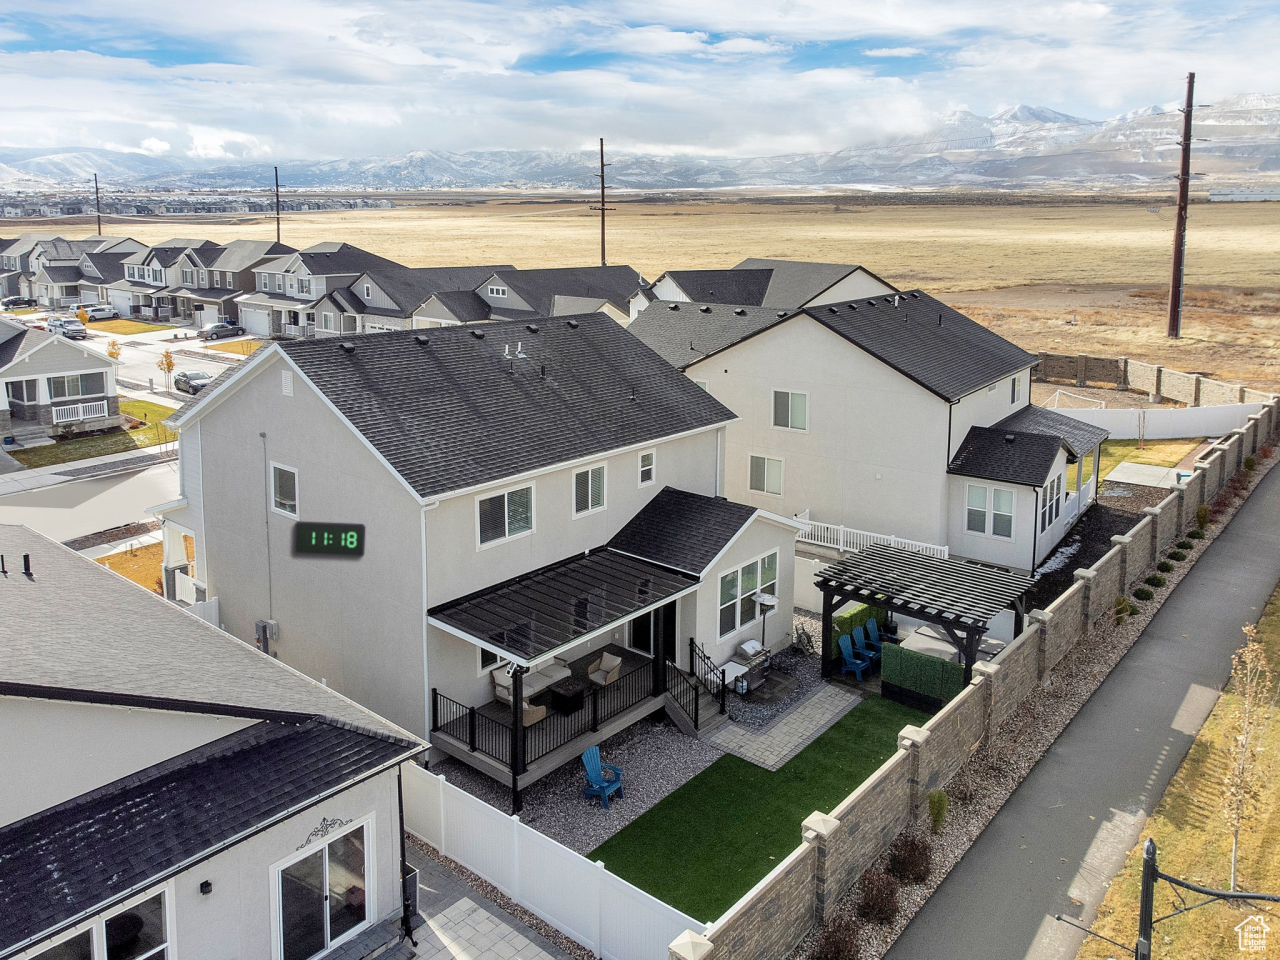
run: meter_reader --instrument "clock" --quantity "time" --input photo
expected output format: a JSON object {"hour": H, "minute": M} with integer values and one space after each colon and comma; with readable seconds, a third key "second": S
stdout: {"hour": 11, "minute": 18}
